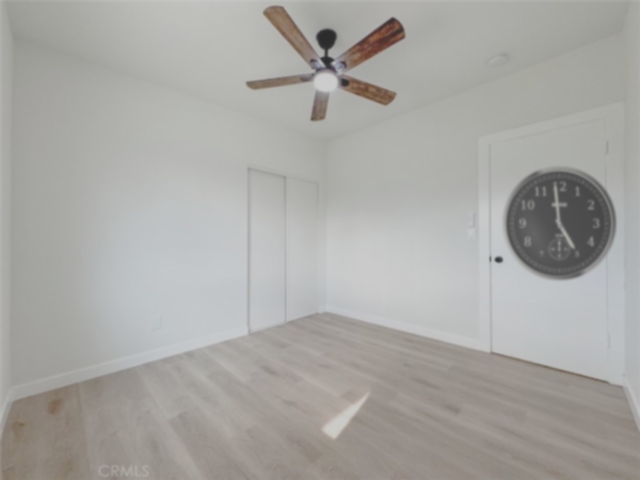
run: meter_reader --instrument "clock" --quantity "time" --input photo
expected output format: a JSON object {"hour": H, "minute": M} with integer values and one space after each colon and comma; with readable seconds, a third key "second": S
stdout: {"hour": 4, "minute": 59}
